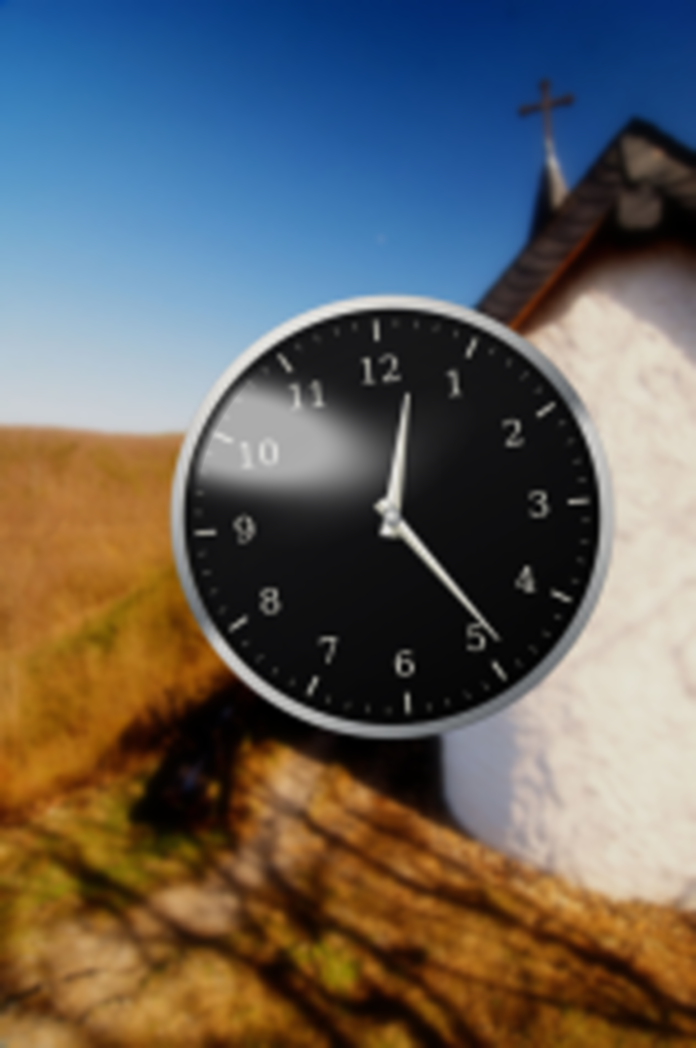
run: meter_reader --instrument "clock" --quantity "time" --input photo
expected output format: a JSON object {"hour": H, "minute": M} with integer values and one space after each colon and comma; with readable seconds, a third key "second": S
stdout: {"hour": 12, "minute": 24}
